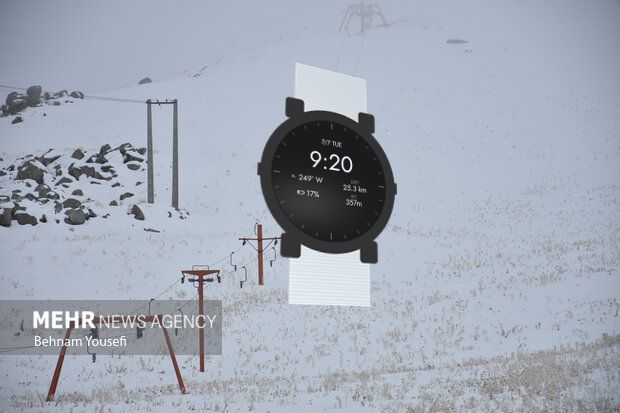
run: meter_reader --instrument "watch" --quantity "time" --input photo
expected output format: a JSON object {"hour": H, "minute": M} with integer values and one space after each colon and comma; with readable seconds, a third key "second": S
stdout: {"hour": 9, "minute": 20}
